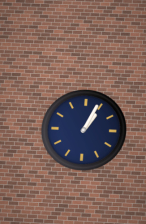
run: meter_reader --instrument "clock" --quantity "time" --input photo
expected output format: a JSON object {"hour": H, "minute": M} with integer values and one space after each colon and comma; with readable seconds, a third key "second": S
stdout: {"hour": 1, "minute": 4}
